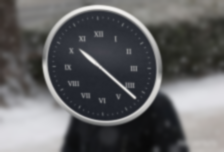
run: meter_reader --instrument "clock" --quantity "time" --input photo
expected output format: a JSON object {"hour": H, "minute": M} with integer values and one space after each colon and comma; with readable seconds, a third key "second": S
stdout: {"hour": 10, "minute": 22}
